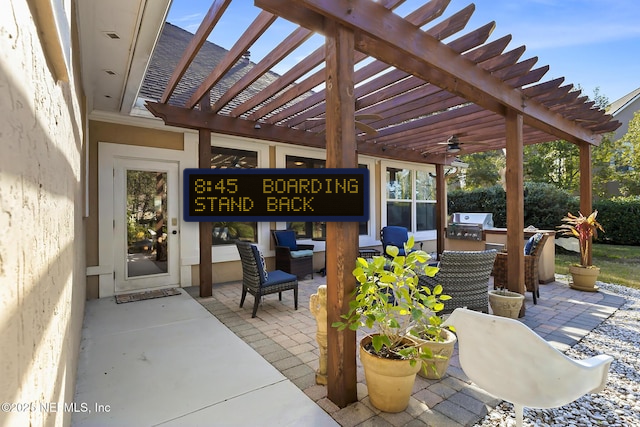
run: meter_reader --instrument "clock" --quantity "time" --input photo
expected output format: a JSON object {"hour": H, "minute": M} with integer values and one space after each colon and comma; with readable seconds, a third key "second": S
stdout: {"hour": 8, "minute": 45}
